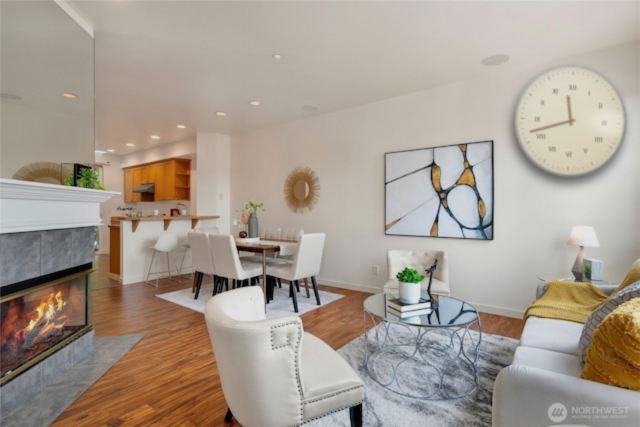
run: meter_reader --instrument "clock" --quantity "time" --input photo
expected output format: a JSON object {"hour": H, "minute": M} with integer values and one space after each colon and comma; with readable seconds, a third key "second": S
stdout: {"hour": 11, "minute": 42}
